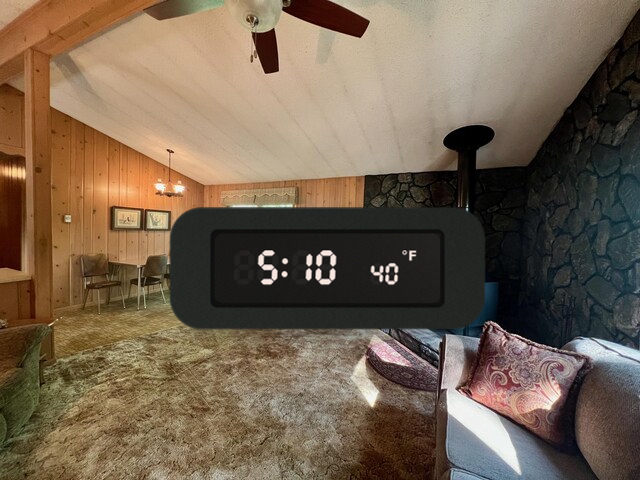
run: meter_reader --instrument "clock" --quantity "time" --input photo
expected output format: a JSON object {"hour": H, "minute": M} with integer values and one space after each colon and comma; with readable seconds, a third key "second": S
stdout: {"hour": 5, "minute": 10}
